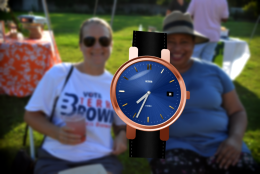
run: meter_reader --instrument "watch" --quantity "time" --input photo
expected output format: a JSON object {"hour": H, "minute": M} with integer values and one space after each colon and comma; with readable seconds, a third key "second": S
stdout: {"hour": 7, "minute": 34}
